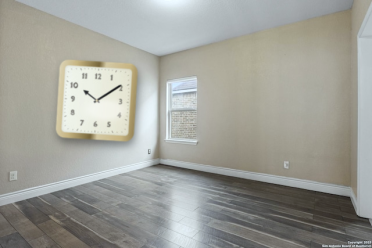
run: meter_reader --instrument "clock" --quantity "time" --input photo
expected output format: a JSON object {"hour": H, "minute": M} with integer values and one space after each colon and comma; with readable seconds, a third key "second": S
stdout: {"hour": 10, "minute": 9}
